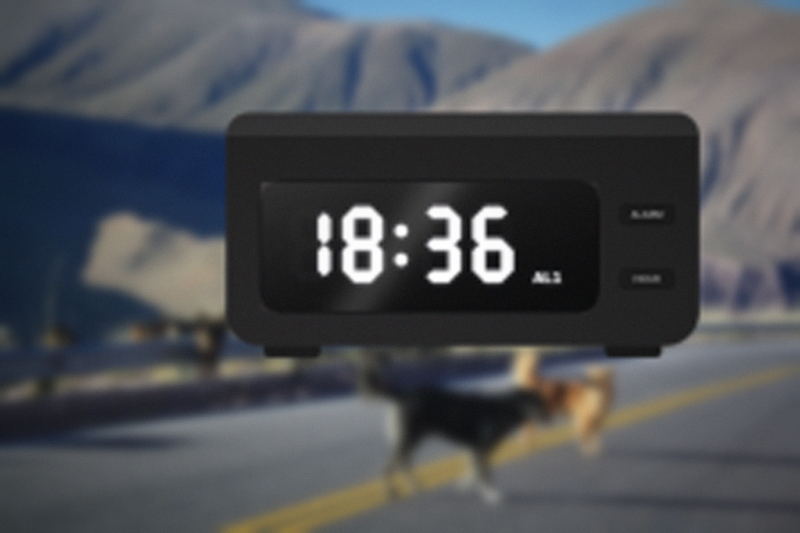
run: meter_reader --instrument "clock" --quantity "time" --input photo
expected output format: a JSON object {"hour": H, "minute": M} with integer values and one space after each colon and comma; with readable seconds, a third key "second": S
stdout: {"hour": 18, "minute": 36}
